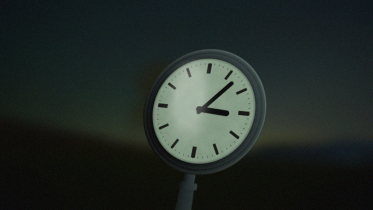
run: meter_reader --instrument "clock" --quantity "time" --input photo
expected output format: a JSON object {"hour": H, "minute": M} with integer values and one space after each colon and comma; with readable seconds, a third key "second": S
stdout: {"hour": 3, "minute": 7}
